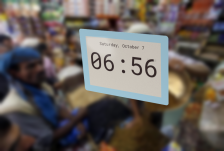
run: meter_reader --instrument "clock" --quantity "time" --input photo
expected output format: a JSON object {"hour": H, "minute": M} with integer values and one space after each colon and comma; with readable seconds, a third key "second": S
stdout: {"hour": 6, "minute": 56}
